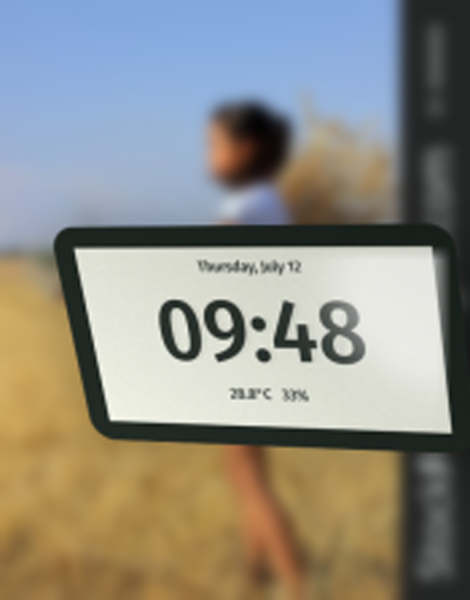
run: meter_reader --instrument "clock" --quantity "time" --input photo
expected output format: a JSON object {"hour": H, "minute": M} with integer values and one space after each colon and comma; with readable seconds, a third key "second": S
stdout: {"hour": 9, "minute": 48}
